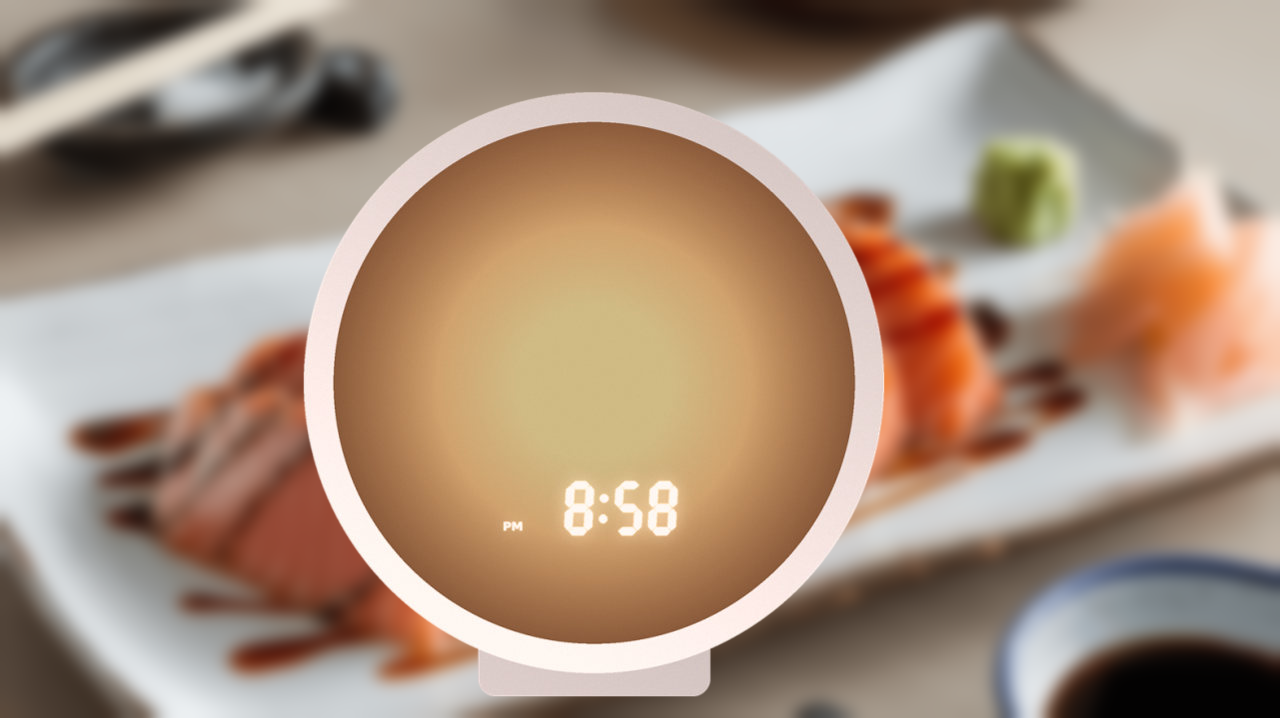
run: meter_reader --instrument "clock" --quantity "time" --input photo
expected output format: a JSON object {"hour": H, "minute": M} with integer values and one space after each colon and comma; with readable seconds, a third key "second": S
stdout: {"hour": 8, "minute": 58}
